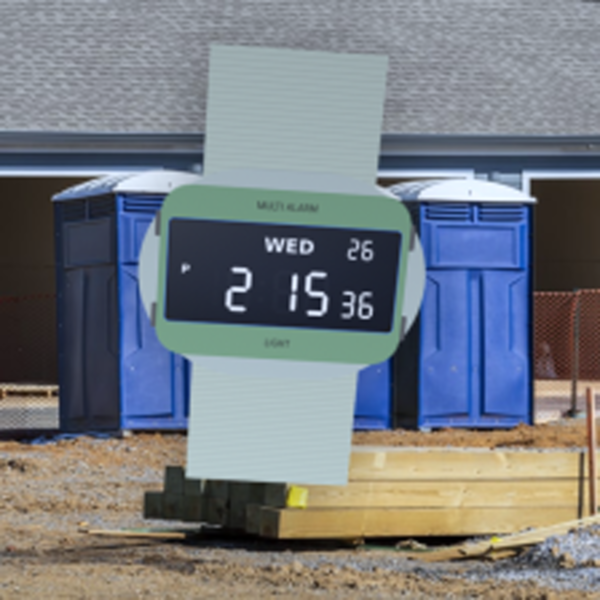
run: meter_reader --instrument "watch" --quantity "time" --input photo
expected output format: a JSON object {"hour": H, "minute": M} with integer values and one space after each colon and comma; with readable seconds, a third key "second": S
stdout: {"hour": 2, "minute": 15, "second": 36}
